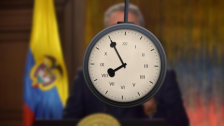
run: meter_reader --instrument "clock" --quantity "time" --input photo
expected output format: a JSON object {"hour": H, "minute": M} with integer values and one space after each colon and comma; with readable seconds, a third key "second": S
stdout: {"hour": 7, "minute": 55}
